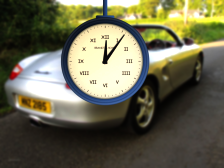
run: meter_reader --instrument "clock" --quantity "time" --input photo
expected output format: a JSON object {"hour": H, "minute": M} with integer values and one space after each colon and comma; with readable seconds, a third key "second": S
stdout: {"hour": 12, "minute": 6}
